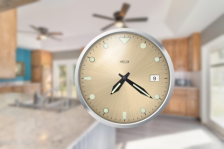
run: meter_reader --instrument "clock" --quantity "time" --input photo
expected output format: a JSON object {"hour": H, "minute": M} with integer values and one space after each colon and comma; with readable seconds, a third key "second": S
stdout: {"hour": 7, "minute": 21}
